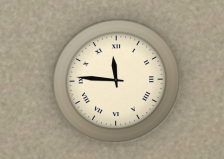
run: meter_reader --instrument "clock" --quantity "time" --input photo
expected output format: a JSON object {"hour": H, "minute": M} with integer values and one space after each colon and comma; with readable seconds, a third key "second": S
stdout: {"hour": 11, "minute": 46}
